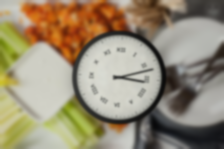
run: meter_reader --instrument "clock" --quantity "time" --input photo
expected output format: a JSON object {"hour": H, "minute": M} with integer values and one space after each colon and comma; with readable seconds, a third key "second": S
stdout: {"hour": 3, "minute": 12}
